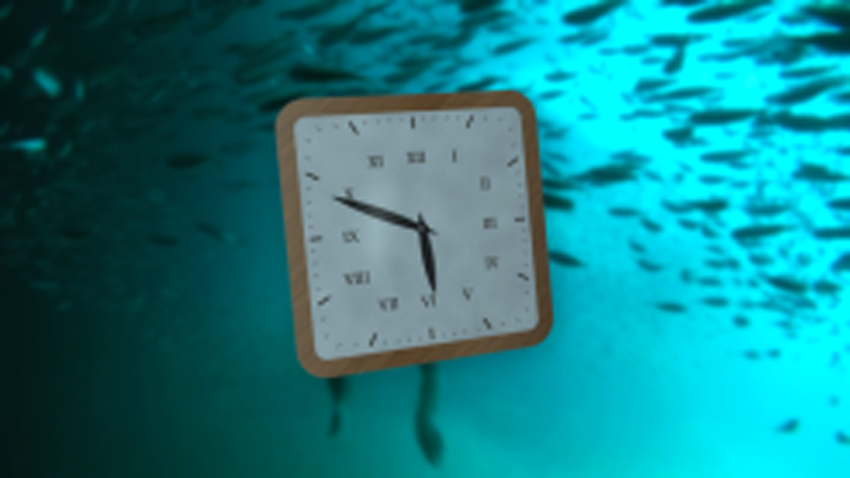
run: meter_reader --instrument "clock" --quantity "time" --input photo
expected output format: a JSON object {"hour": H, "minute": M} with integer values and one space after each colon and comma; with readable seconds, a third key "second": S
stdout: {"hour": 5, "minute": 49}
